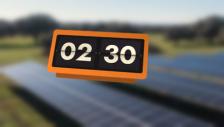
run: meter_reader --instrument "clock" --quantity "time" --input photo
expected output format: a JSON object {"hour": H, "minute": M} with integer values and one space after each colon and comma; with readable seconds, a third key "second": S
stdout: {"hour": 2, "minute": 30}
